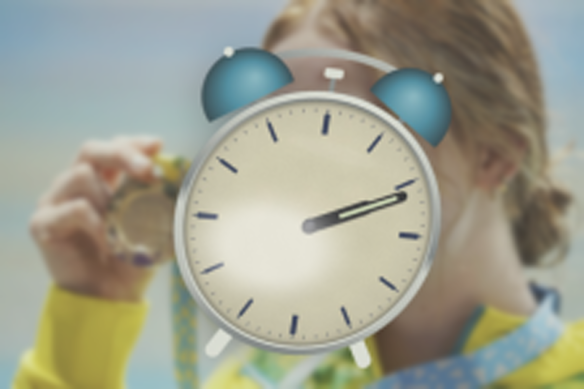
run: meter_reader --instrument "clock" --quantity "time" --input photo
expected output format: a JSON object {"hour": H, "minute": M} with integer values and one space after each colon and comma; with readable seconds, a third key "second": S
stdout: {"hour": 2, "minute": 11}
